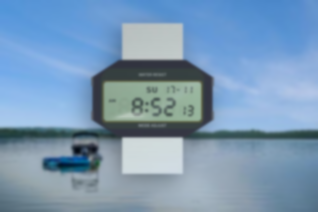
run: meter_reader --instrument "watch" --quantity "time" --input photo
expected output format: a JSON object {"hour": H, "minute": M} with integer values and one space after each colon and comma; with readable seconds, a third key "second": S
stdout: {"hour": 8, "minute": 52}
